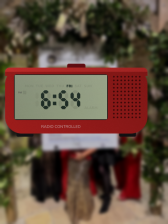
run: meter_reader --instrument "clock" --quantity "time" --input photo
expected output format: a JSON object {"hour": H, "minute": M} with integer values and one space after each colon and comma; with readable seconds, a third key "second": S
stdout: {"hour": 6, "minute": 54}
